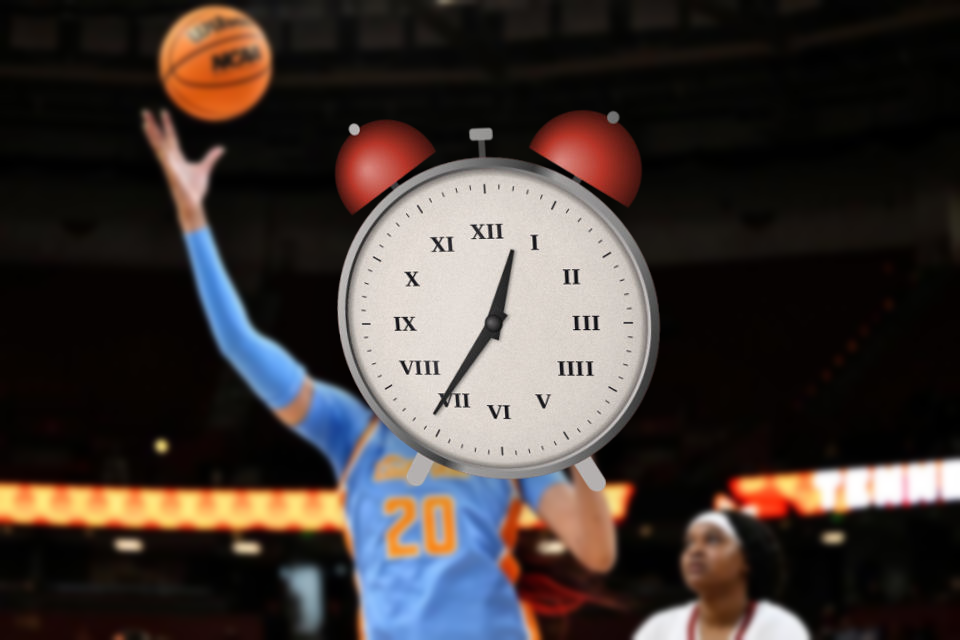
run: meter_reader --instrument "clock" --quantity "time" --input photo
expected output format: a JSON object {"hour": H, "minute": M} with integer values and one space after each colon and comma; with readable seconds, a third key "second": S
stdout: {"hour": 12, "minute": 36}
